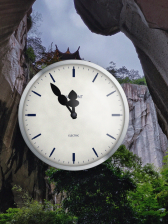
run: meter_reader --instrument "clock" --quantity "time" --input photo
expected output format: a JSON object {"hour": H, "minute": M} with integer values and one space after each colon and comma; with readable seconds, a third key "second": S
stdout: {"hour": 11, "minute": 54}
